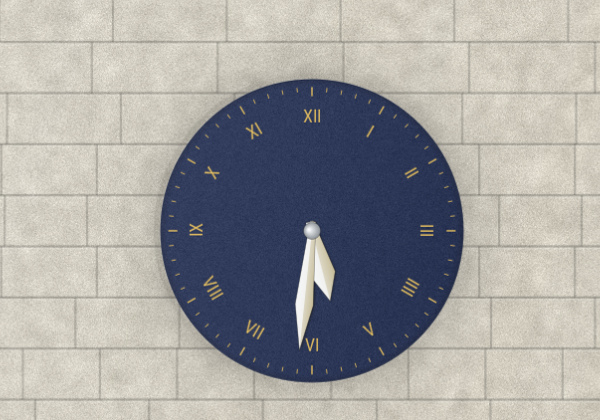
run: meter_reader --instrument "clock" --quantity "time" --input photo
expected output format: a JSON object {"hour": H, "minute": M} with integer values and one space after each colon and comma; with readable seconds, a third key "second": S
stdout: {"hour": 5, "minute": 31}
